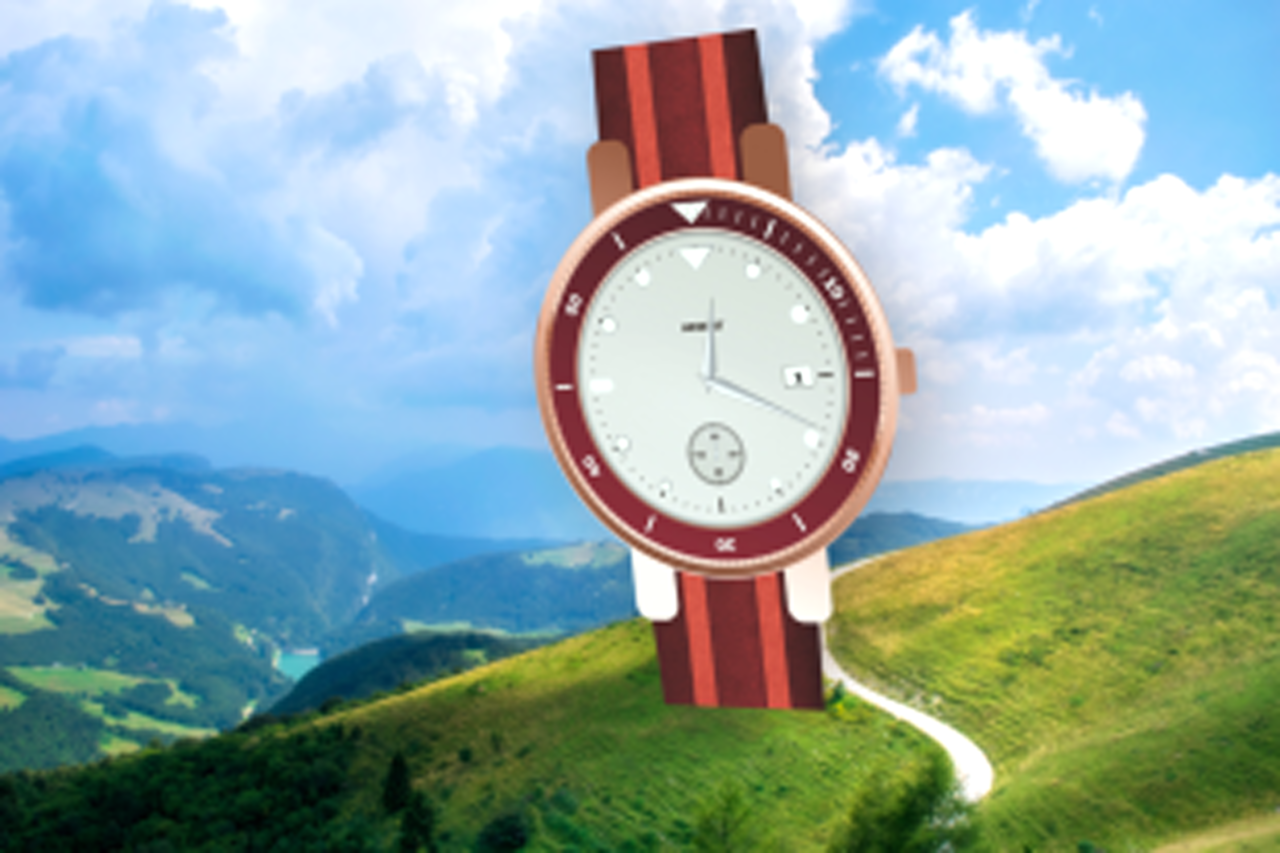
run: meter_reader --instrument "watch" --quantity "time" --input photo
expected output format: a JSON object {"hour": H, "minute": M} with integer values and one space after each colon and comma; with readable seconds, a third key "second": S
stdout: {"hour": 12, "minute": 19}
